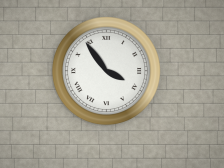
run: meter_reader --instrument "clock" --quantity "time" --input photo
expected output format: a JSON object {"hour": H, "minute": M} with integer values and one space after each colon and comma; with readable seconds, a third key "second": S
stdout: {"hour": 3, "minute": 54}
